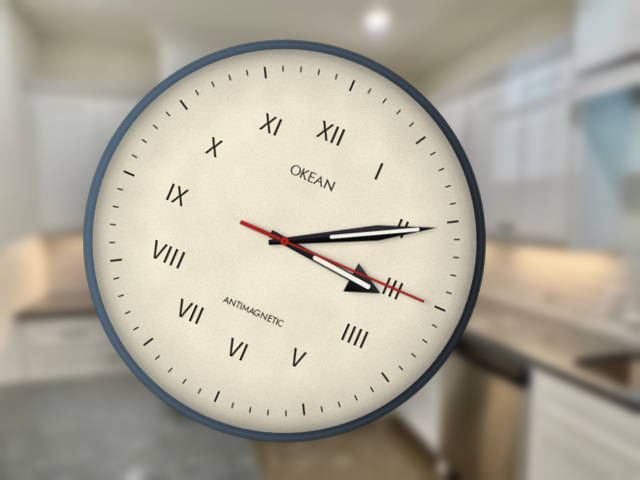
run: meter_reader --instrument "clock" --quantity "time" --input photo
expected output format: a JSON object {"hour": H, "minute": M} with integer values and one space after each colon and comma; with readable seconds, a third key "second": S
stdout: {"hour": 3, "minute": 10, "second": 15}
